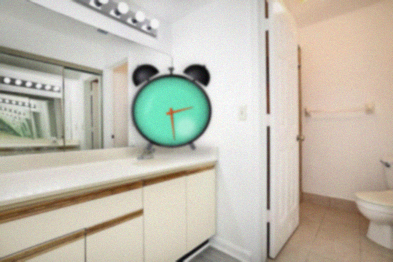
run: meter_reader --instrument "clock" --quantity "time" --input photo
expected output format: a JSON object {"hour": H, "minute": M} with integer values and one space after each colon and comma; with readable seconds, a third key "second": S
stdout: {"hour": 2, "minute": 29}
